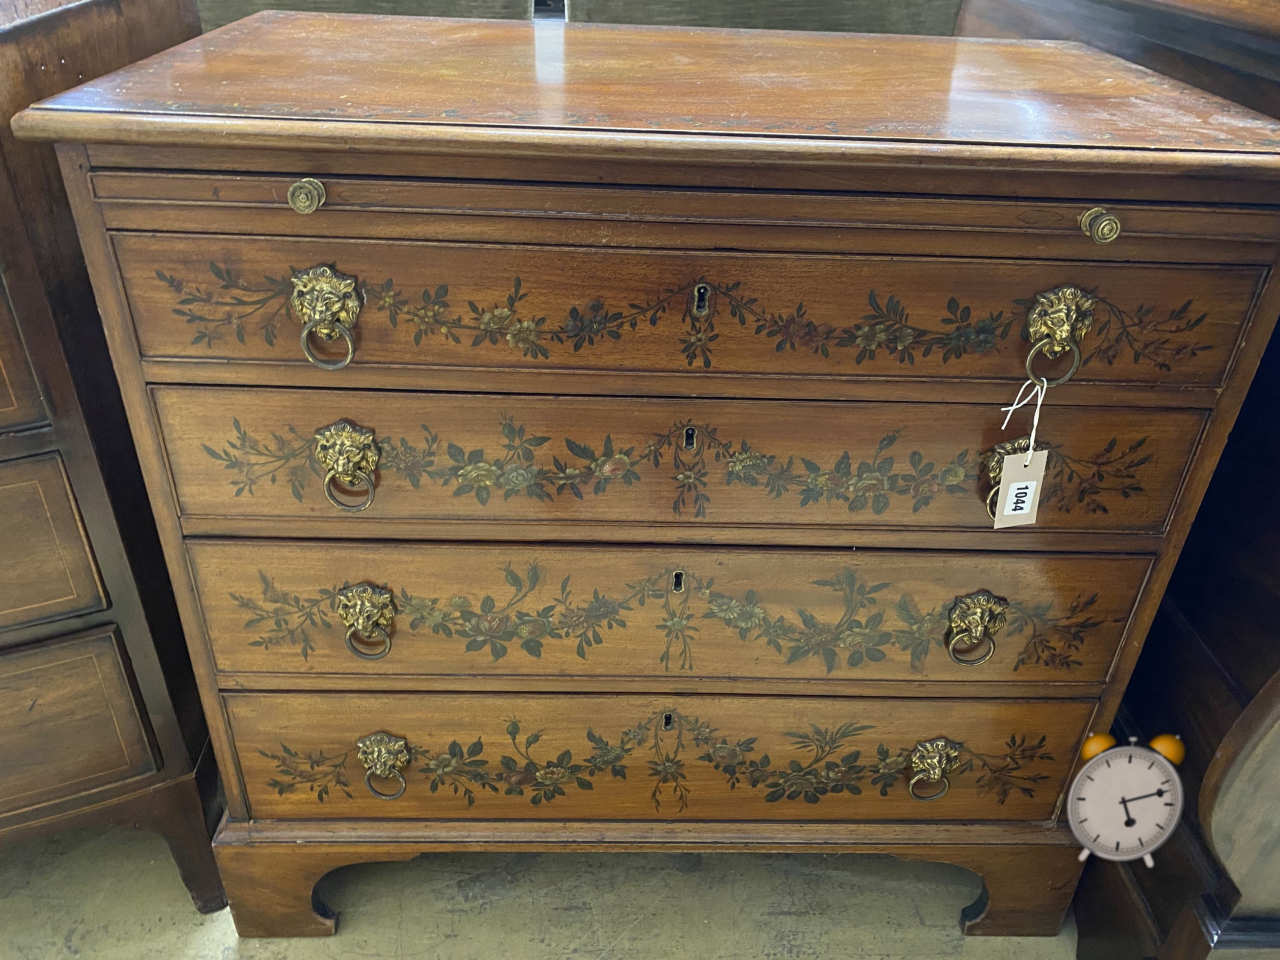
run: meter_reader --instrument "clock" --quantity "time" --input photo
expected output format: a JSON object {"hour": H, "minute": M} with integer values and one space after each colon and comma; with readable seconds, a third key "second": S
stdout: {"hour": 5, "minute": 12}
